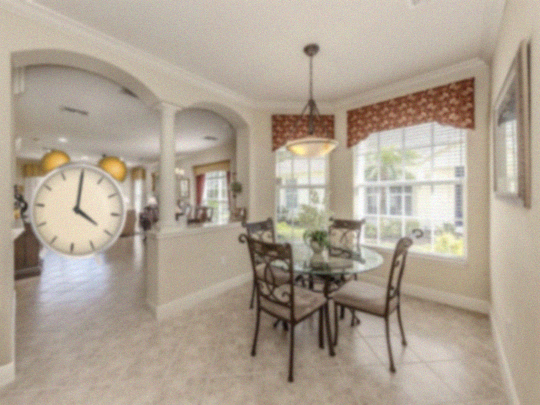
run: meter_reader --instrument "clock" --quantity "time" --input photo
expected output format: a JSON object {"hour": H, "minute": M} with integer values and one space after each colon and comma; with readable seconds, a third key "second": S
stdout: {"hour": 4, "minute": 0}
